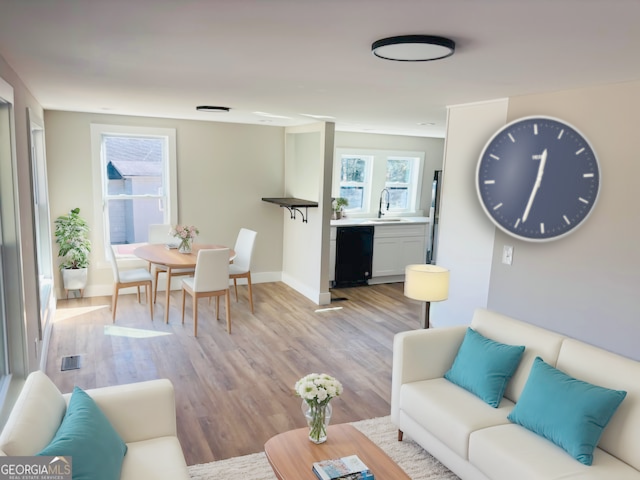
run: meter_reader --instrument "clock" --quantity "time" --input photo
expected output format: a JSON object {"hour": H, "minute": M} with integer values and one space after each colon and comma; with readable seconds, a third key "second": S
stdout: {"hour": 12, "minute": 34}
